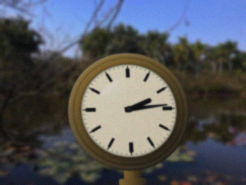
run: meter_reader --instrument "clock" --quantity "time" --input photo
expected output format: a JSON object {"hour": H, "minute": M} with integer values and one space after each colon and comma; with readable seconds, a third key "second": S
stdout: {"hour": 2, "minute": 14}
